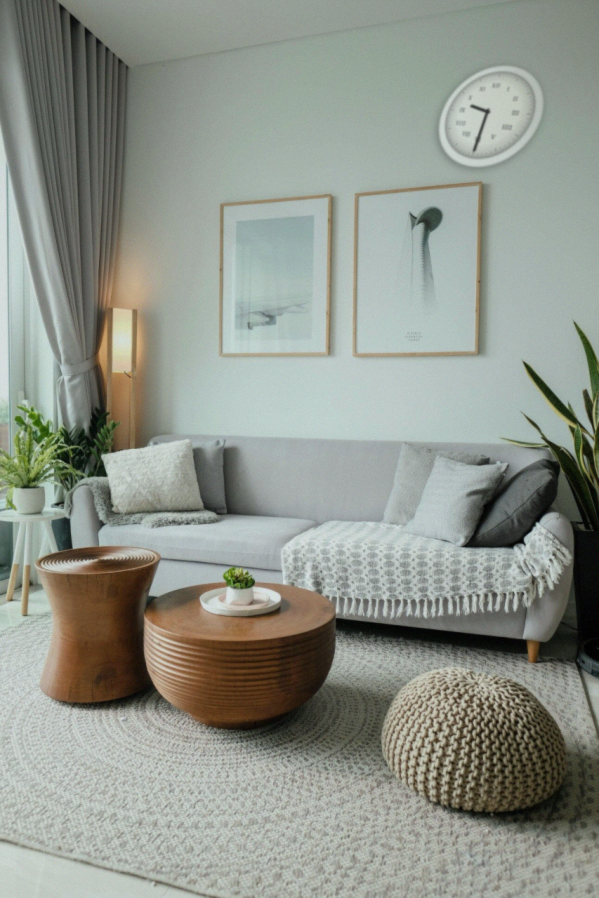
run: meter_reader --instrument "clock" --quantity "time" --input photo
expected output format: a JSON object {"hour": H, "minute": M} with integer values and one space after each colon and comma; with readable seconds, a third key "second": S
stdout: {"hour": 9, "minute": 30}
